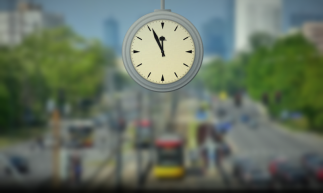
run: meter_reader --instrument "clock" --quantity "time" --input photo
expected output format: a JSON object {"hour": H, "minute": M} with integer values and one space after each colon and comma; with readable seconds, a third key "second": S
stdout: {"hour": 11, "minute": 56}
